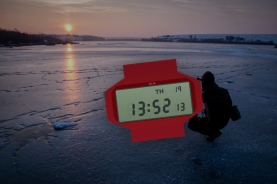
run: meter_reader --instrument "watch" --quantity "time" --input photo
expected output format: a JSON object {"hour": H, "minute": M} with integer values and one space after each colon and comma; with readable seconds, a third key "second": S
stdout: {"hour": 13, "minute": 52, "second": 13}
